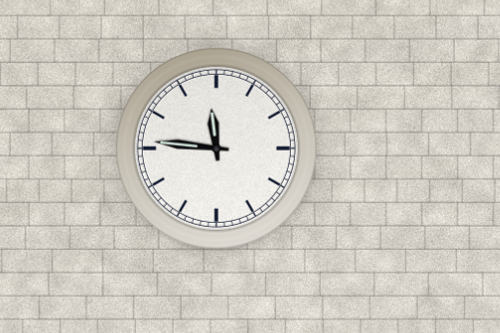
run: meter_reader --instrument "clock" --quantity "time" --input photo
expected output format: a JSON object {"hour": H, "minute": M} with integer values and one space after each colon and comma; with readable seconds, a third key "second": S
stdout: {"hour": 11, "minute": 46}
